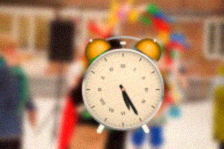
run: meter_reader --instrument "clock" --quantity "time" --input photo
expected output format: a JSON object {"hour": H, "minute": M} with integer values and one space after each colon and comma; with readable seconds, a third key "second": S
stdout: {"hour": 5, "minute": 25}
